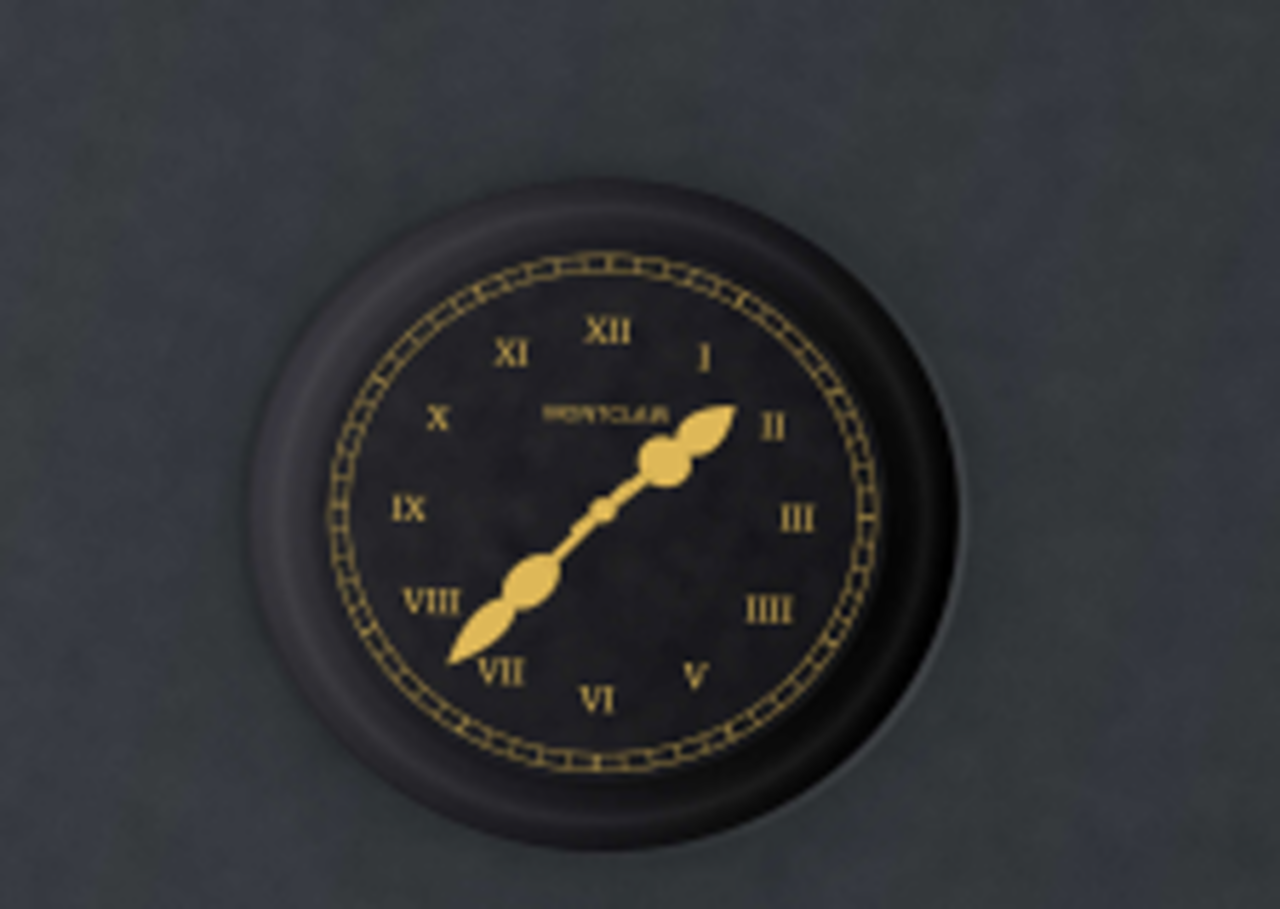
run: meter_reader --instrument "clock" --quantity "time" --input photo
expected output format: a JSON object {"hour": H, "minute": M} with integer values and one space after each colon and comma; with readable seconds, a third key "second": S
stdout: {"hour": 1, "minute": 37}
